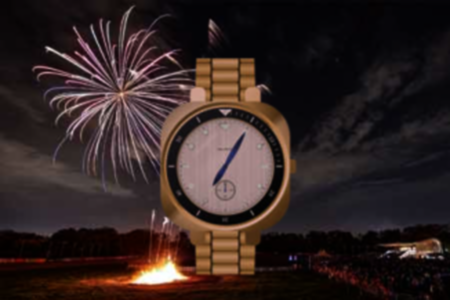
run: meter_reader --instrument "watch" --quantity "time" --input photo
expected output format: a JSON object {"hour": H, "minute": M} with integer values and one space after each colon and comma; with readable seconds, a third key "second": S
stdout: {"hour": 7, "minute": 5}
